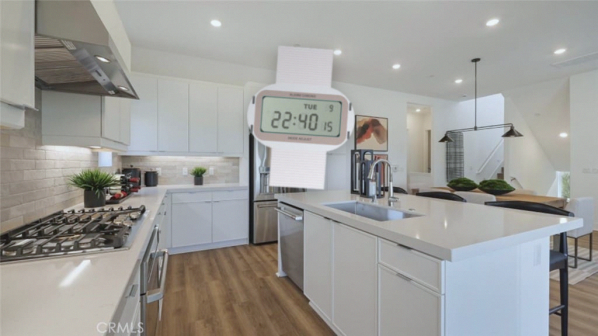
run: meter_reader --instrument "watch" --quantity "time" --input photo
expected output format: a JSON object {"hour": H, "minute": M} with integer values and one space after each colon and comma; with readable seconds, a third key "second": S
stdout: {"hour": 22, "minute": 40, "second": 15}
